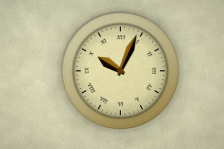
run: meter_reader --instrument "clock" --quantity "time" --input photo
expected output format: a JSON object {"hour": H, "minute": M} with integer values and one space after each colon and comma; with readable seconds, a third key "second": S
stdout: {"hour": 10, "minute": 4}
